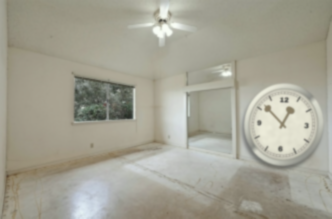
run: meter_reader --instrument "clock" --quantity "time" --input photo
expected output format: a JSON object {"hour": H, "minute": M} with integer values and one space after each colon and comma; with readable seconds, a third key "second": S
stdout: {"hour": 12, "minute": 52}
